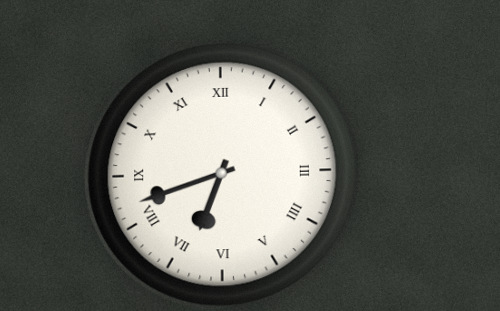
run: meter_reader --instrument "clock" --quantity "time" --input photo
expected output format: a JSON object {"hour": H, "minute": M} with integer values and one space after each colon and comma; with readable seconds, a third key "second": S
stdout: {"hour": 6, "minute": 42}
